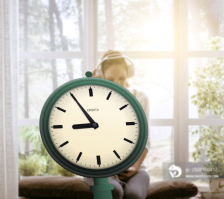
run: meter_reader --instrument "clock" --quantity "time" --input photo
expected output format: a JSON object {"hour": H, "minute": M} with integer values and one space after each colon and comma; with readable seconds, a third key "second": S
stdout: {"hour": 8, "minute": 55}
